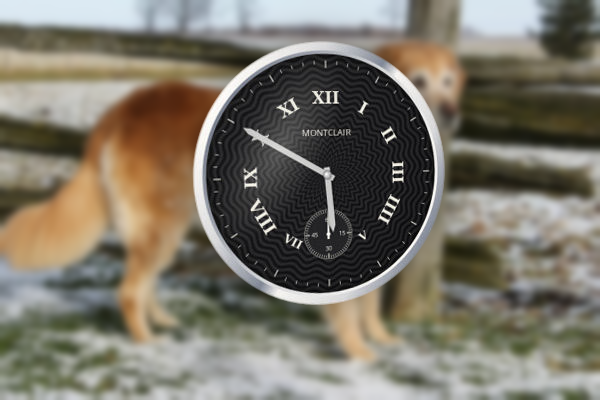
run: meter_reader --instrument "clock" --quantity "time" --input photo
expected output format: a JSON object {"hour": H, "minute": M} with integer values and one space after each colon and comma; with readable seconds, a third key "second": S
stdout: {"hour": 5, "minute": 50}
